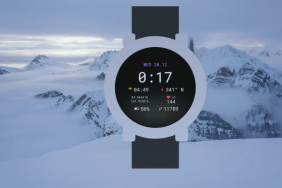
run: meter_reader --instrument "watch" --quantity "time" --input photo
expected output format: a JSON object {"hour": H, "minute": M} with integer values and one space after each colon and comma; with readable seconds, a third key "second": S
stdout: {"hour": 0, "minute": 17}
